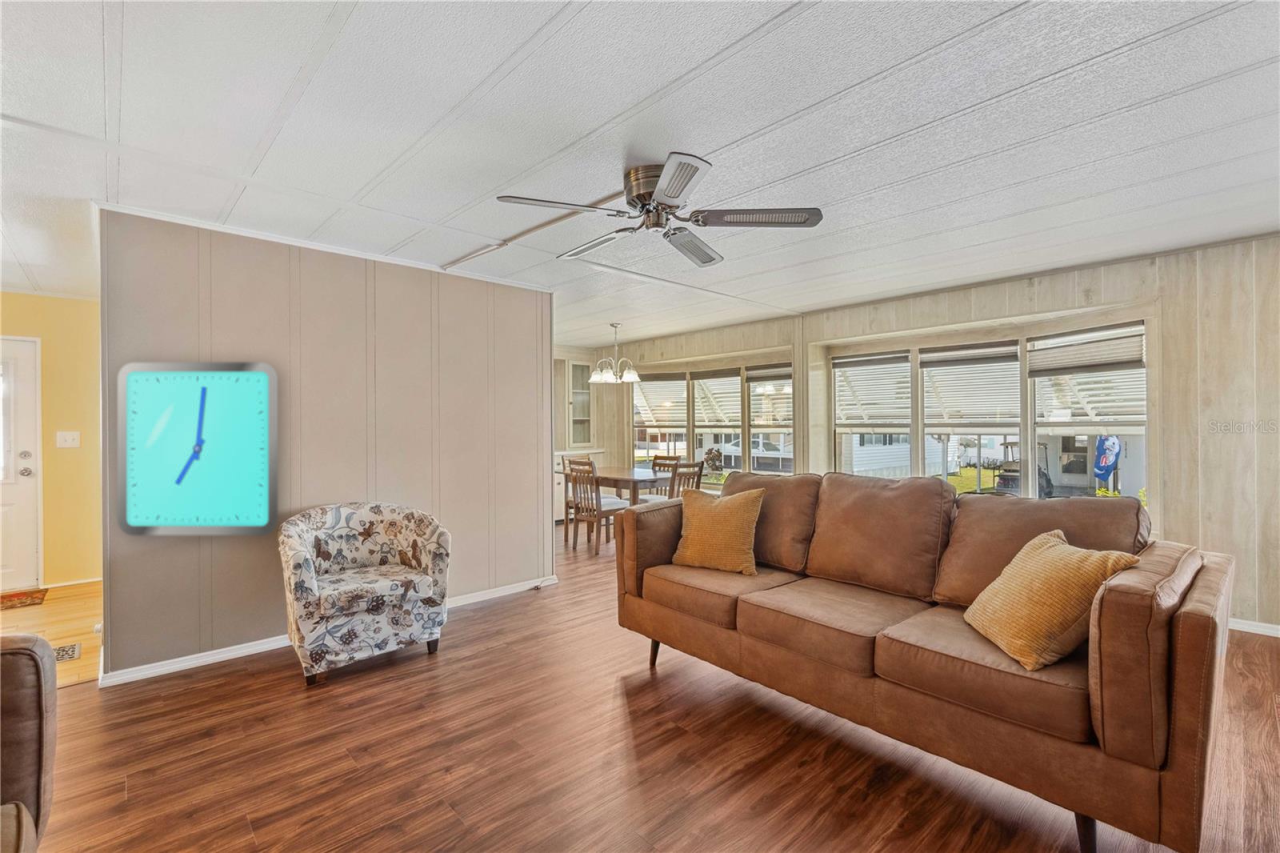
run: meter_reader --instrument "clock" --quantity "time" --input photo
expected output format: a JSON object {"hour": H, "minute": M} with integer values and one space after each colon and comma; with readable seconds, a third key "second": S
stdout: {"hour": 7, "minute": 1}
